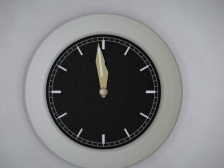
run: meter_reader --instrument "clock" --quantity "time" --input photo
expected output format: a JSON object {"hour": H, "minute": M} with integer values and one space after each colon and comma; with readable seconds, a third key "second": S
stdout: {"hour": 11, "minute": 59}
